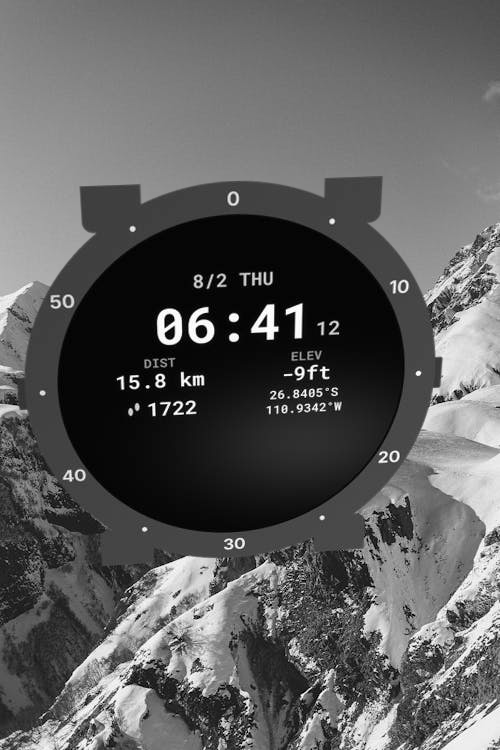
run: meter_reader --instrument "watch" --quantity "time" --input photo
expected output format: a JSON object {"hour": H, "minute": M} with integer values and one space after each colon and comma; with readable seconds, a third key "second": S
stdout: {"hour": 6, "minute": 41, "second": 12}
